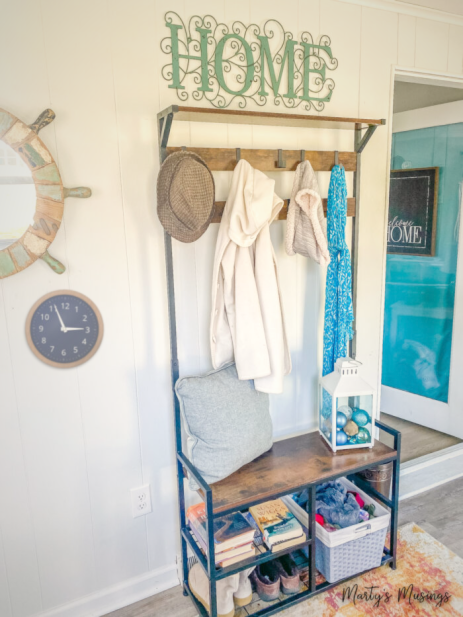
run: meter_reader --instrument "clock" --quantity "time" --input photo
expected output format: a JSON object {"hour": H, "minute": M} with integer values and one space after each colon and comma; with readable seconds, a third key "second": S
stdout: {"hour": 2, "minute": 56}
